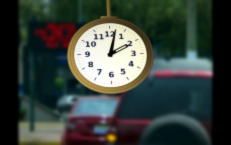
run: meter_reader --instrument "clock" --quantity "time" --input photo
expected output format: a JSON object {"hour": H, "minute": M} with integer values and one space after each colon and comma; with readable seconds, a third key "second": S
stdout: {"hour": 2, "minute": 2}
